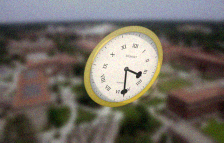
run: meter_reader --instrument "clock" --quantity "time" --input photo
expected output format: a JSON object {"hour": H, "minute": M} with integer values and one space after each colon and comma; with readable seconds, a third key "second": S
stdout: {"hour": 3, "minute": 27}
